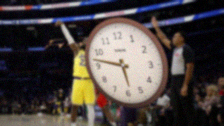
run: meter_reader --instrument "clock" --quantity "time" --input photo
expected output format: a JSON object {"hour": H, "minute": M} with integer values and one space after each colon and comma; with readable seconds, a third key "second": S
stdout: {"hour": 5, "minute": 47}
